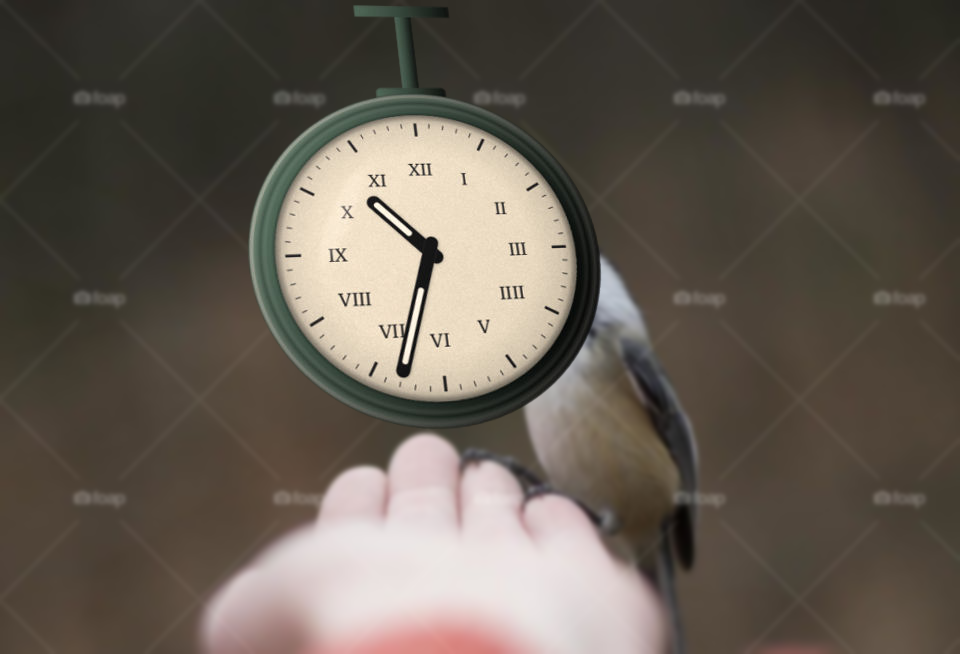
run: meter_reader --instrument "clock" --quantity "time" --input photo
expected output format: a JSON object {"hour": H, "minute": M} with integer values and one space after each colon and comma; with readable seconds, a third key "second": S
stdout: {"hour": 10, "minute": 33}
